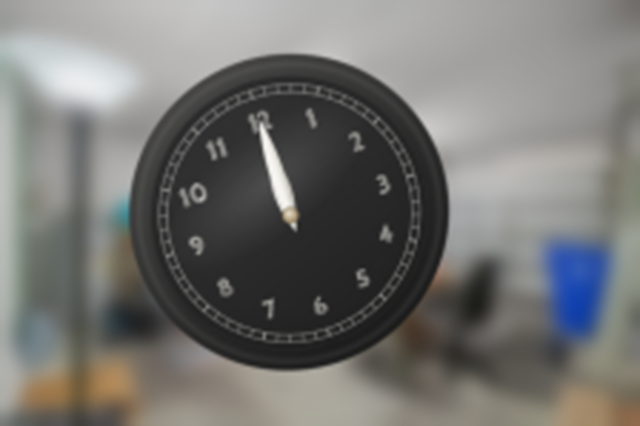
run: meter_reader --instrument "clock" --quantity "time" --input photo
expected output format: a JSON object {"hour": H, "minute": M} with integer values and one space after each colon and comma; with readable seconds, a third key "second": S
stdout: {"hour": 12, "minute": 0}
